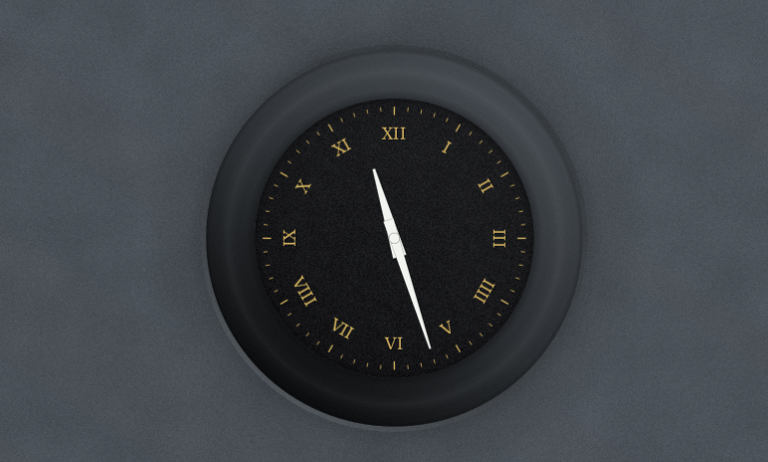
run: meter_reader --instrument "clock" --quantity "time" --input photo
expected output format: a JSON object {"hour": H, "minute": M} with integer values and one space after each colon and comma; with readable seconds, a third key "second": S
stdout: {"hour": 11, "minute": 27}
